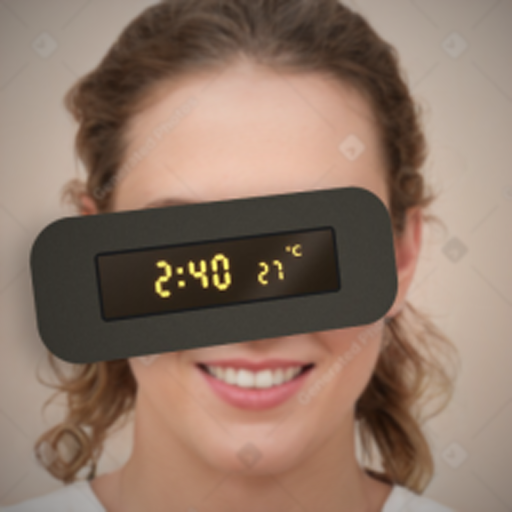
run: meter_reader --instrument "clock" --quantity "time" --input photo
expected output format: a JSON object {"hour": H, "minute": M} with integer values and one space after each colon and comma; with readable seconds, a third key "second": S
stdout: {"hour": 2, "minute": 40}
